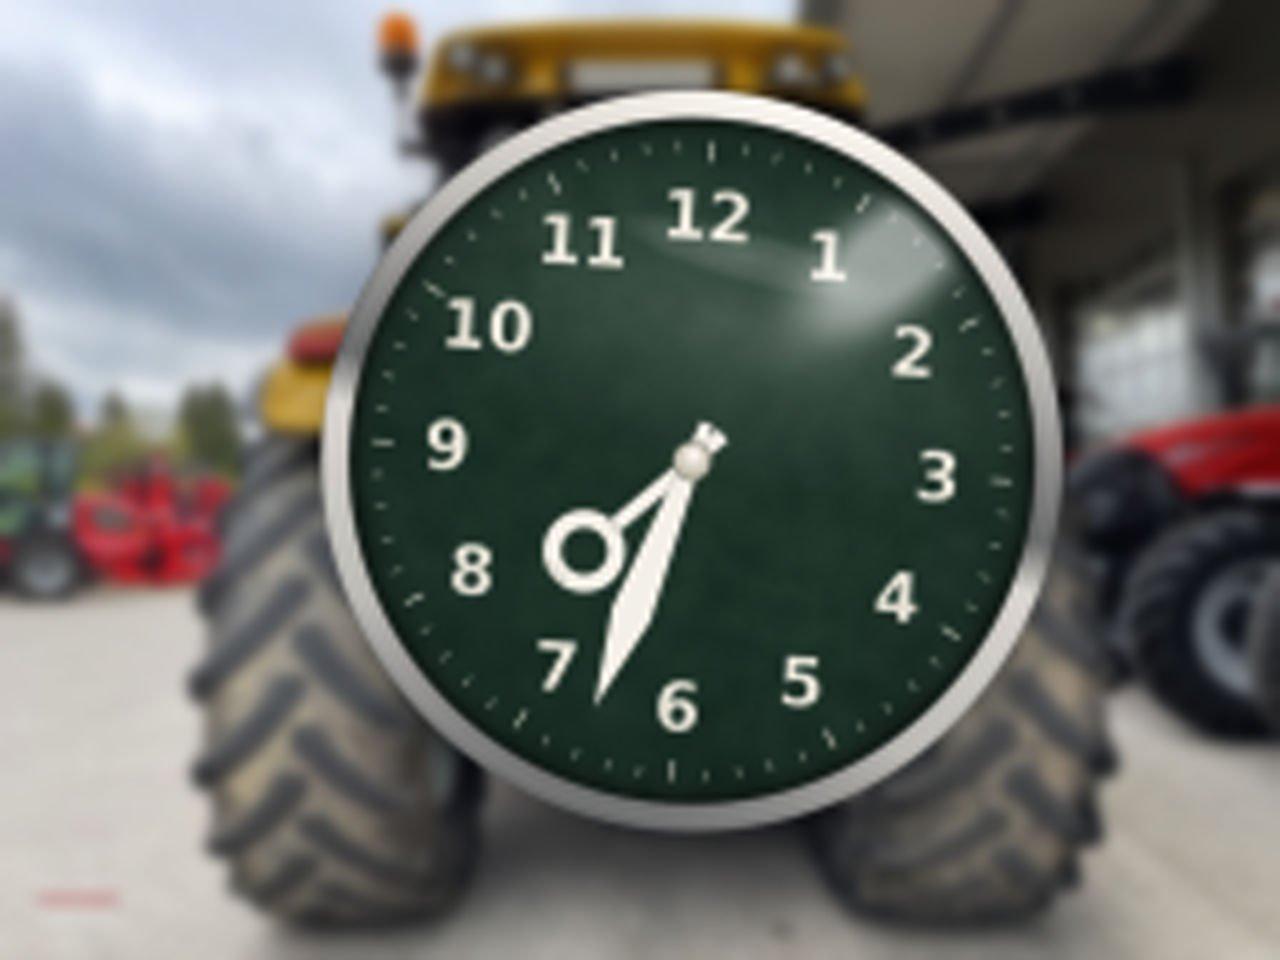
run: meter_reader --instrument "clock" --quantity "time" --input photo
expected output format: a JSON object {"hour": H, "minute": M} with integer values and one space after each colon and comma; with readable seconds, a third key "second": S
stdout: {"hour": 7, "minute": 33}
